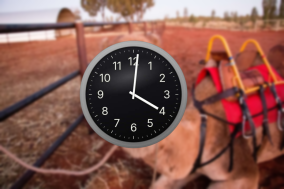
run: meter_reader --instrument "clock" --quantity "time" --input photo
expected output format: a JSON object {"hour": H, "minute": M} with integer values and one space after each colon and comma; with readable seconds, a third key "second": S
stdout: {"hour": 4, "minute": 1}
